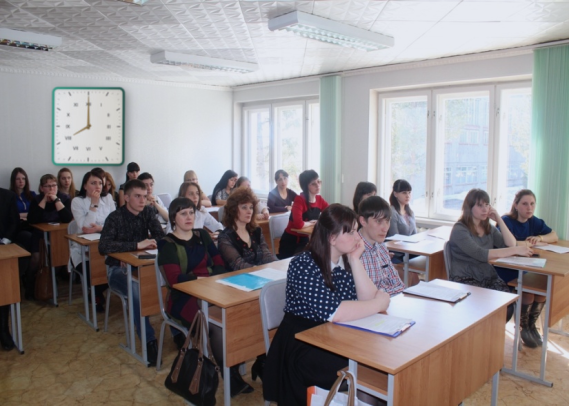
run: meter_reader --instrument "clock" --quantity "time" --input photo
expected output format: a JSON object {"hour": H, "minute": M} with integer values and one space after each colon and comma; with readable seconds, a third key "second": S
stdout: {"hour": 8, "minute": 0}
